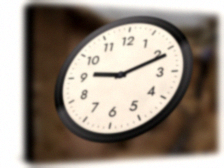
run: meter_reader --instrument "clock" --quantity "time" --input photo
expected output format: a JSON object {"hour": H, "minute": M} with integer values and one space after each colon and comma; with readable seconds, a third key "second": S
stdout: {"hour": 9, "minute": 11}
